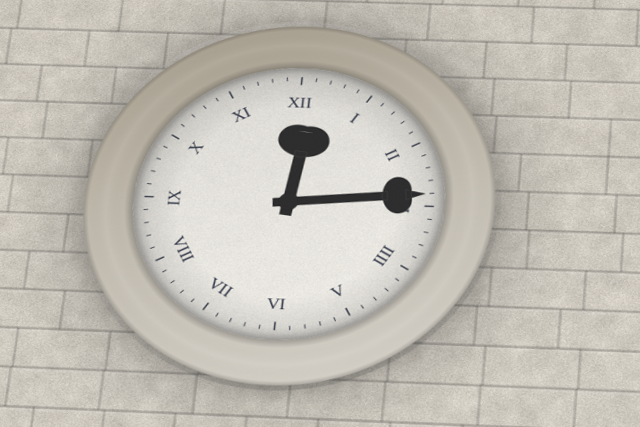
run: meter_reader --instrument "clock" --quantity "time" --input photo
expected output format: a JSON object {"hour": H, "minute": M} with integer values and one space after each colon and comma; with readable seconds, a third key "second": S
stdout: {"hour": 12, "minute": 14}
